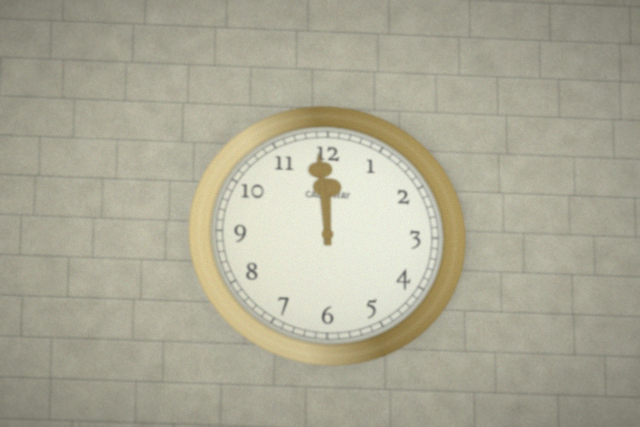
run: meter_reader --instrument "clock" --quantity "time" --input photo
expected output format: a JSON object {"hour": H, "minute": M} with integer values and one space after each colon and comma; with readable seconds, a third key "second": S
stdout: {"hour": 11, "minute": 59}
